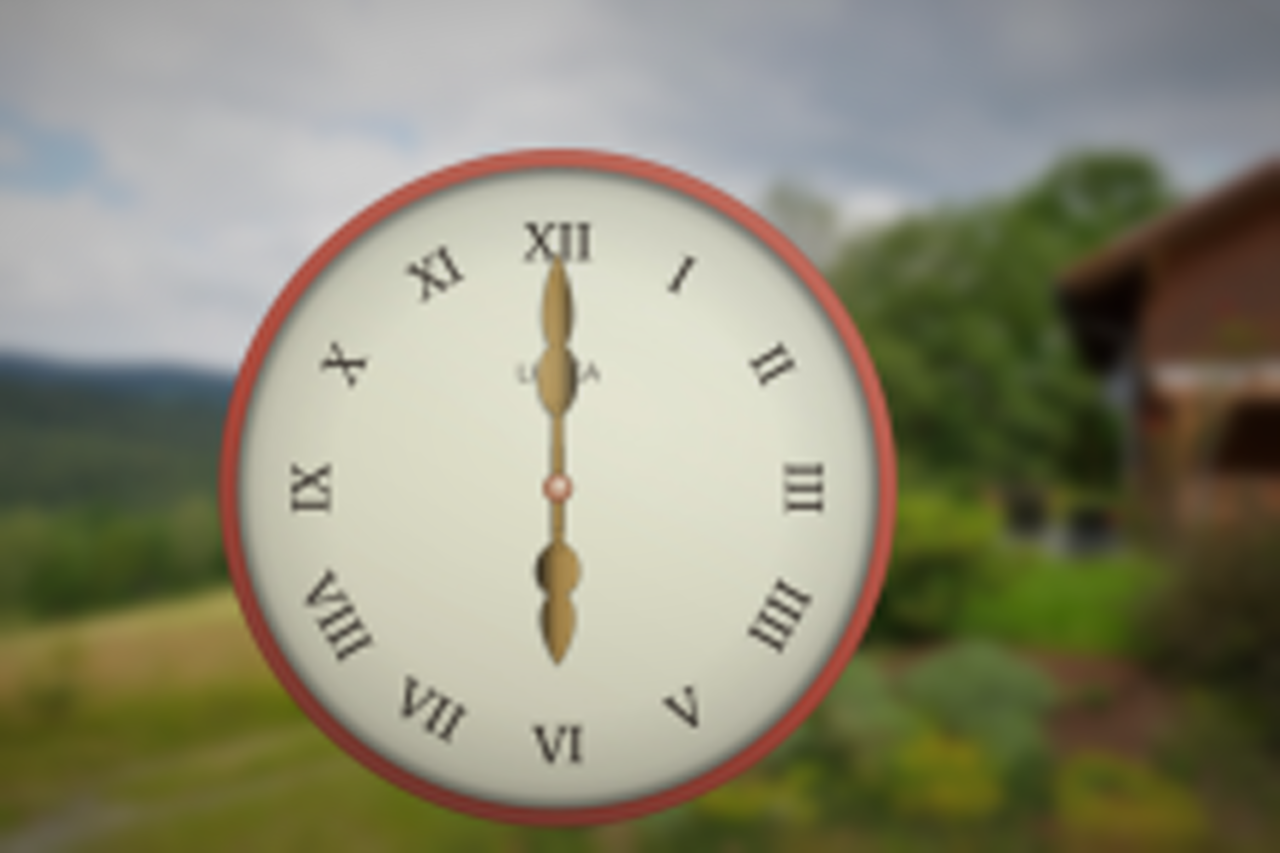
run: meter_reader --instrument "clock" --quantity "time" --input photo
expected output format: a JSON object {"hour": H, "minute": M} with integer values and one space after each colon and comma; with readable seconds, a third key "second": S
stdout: {"hour": 6, "minute": 0}
